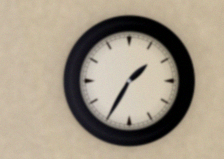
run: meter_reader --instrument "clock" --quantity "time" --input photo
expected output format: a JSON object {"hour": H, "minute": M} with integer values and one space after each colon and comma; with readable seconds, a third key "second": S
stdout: {"hour": 1, "minute": 35}
